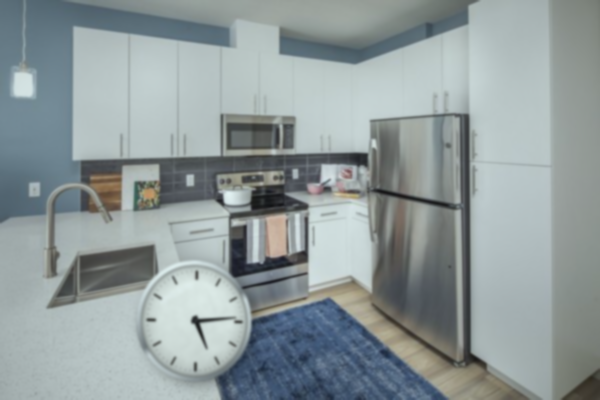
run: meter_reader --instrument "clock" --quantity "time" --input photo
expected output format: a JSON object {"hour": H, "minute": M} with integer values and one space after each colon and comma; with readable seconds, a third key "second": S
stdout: {"hour": 5, "minute": 14}
